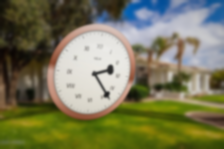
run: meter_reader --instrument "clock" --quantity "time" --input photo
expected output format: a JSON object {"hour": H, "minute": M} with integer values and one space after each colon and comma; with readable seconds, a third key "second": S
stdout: {"hour": 2, "minute": 23}
